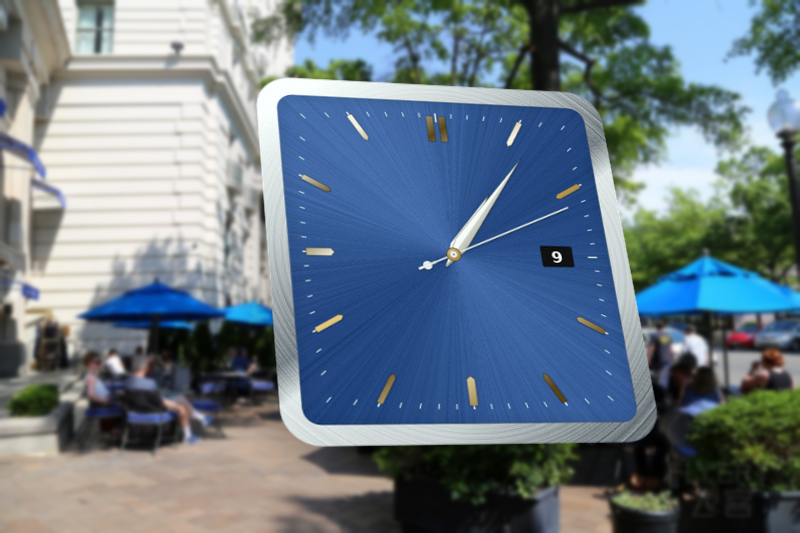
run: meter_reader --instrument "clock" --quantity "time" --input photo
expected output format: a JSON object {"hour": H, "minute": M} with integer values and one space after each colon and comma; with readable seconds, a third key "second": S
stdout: {"hour": 1, "minute": 6, "second": 11}
